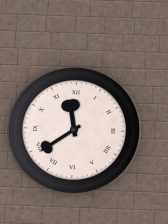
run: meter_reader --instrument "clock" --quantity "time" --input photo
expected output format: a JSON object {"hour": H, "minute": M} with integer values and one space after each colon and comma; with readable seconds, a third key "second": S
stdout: {"hour": 11, "minute": 39}
